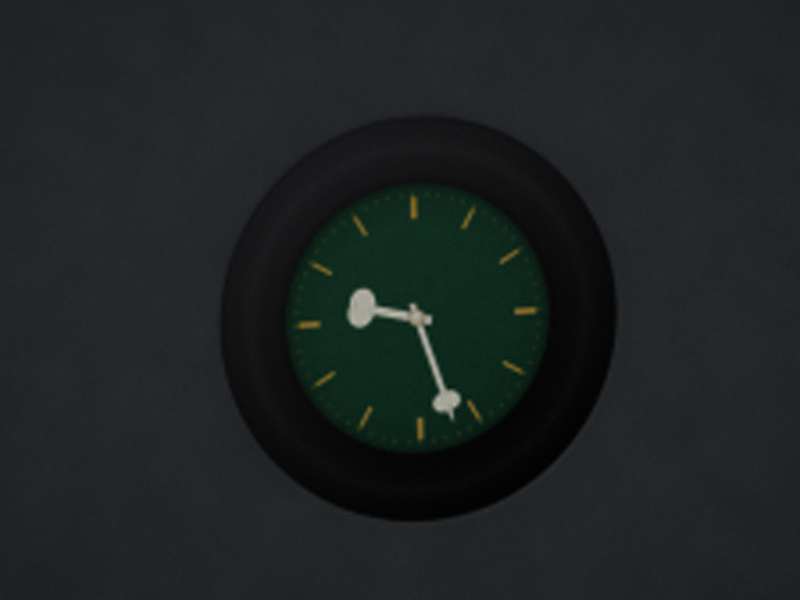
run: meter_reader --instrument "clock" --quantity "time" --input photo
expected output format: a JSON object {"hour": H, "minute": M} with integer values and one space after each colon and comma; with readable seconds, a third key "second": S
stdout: {"hour": 9, "minute": 27}
